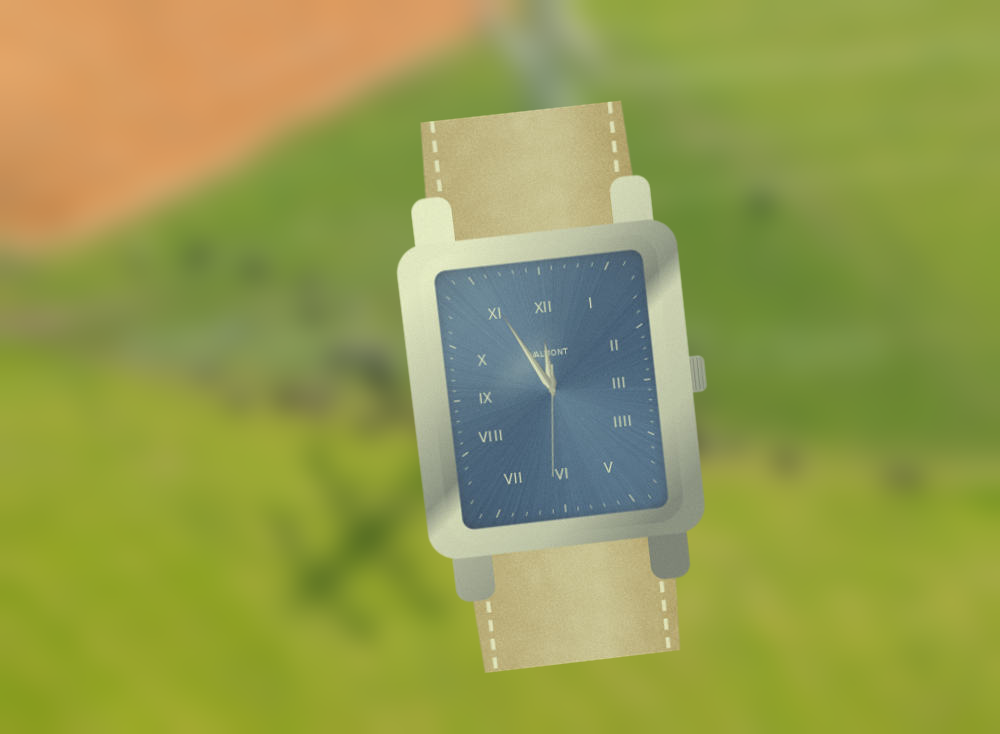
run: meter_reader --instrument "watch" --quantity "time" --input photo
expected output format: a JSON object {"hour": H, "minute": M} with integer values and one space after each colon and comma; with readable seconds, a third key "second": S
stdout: {"hour": 11, "minute": 55, "second": 31}
